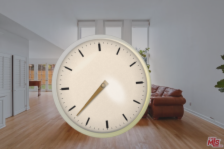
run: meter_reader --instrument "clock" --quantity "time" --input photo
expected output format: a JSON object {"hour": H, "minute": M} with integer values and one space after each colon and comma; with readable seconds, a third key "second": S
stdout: {"hour": 7, "minute": 38}
